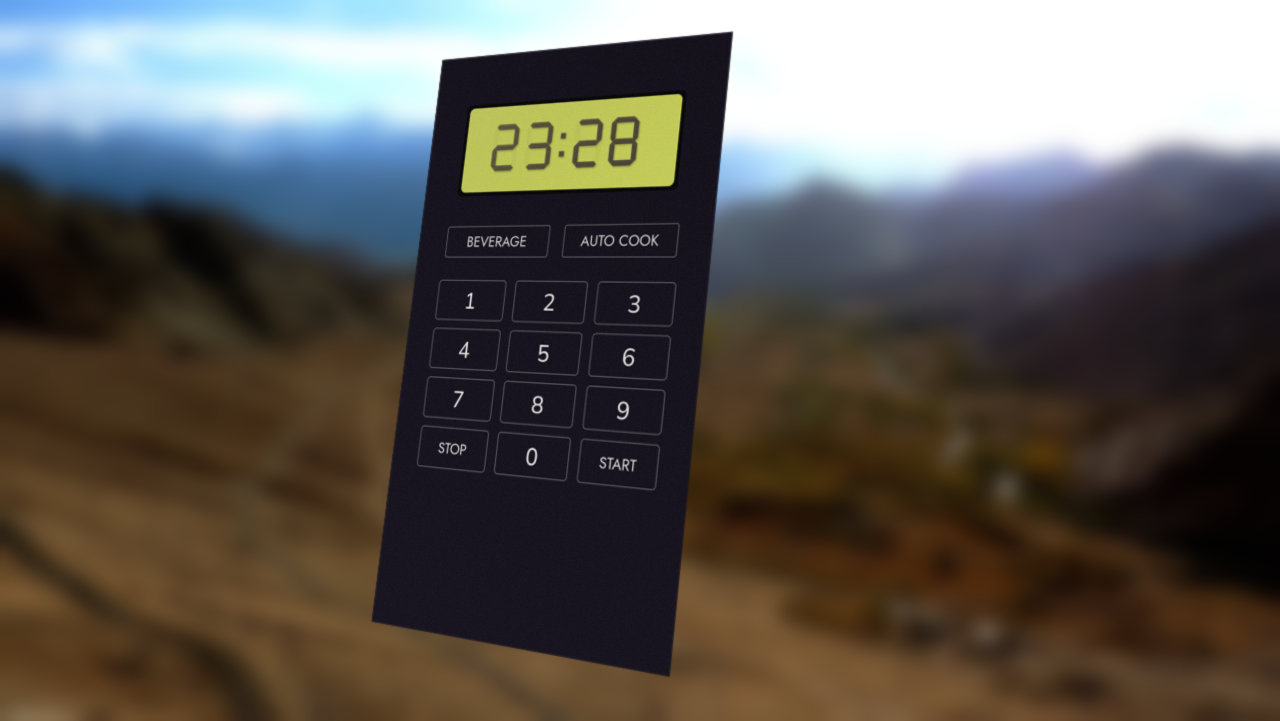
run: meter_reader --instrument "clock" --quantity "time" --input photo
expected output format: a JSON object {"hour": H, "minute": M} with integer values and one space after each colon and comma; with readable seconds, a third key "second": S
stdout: {"hour": 23, "minute": 28}
